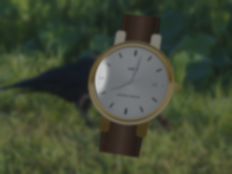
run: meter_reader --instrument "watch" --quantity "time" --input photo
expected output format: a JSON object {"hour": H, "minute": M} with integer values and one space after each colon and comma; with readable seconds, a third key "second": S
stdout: {"hour": 8, "minute": 2}
